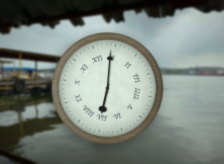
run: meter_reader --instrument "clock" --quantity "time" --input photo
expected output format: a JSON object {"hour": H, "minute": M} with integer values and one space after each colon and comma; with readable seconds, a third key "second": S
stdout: {"hour": 7, "minute": 4}
